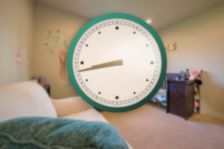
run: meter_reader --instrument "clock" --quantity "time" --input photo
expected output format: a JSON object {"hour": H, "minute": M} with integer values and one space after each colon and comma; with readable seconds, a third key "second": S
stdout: {"hour": 8, "minute": 43}
